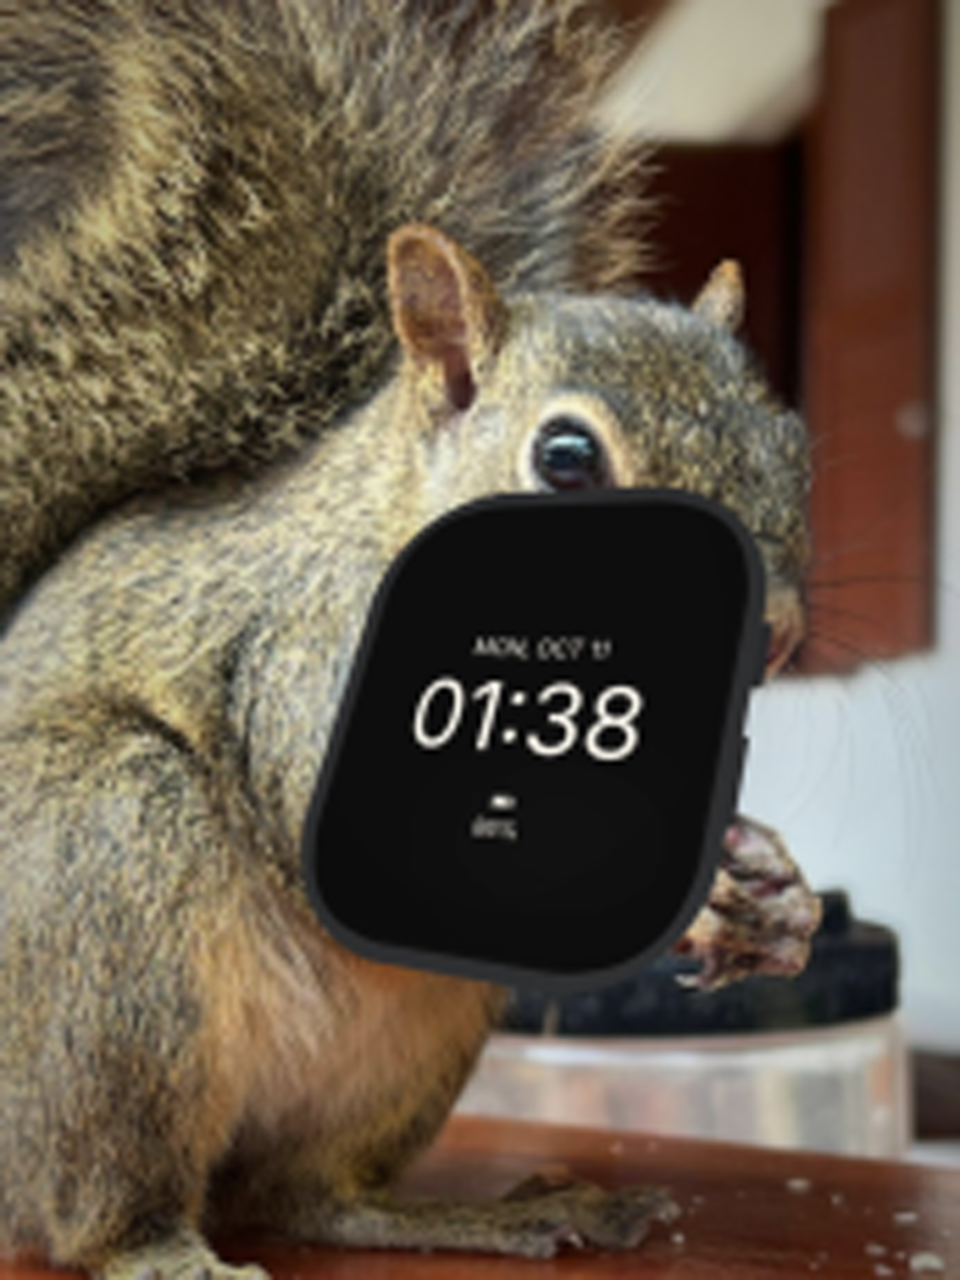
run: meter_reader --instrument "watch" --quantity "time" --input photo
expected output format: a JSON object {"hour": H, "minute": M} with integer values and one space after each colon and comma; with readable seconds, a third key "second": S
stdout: {"hour": 1, "minute": 38}
